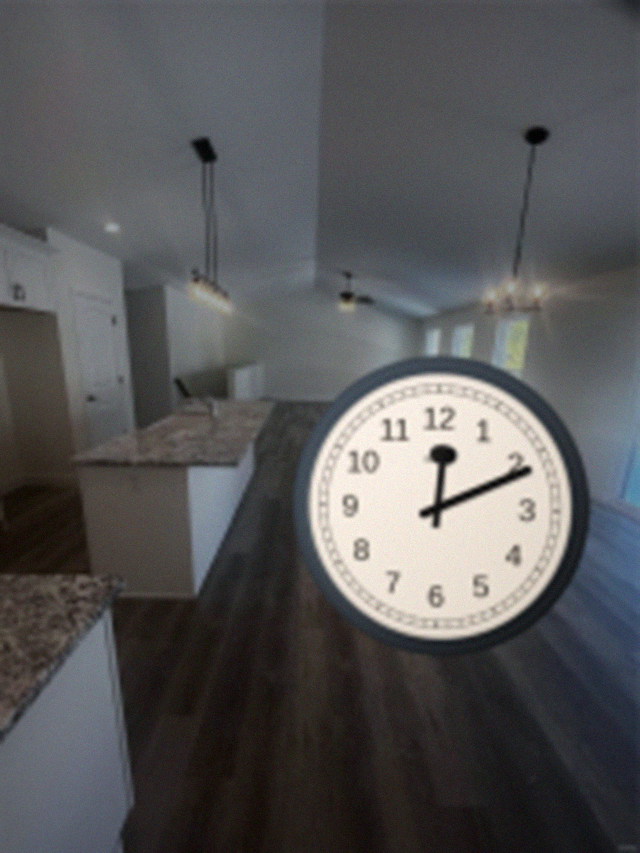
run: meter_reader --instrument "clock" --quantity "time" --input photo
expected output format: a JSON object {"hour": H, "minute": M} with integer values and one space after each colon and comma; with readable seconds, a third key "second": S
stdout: {"hour": 12, "minute": 11}
